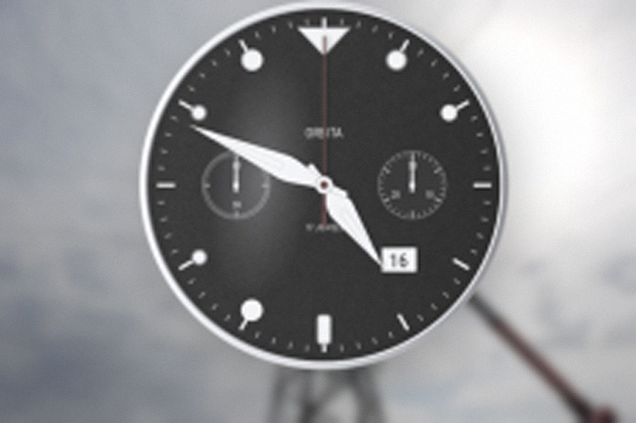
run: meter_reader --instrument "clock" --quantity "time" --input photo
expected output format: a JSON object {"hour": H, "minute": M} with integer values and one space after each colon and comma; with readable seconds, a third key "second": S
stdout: {"hour": 4, "minute": 49}
